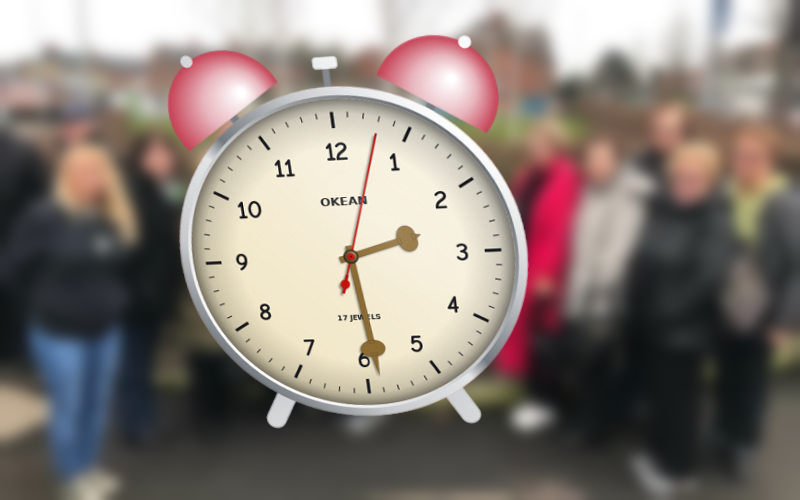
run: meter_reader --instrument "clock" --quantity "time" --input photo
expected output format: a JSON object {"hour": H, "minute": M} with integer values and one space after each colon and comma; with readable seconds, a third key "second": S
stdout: {"hour": 2, "minute": 29, "second": 3}
